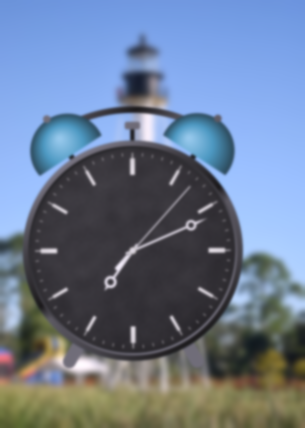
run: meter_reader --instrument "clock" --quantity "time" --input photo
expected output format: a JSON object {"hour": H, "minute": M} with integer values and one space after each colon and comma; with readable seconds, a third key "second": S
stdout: {"hour": 7, "minute": 11, "second": 7}
